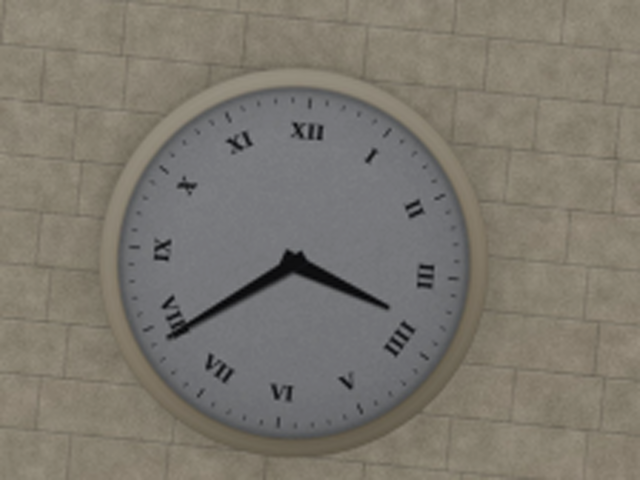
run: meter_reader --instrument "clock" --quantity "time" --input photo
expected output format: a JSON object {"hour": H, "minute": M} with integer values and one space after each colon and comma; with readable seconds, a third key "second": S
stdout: {"hour": 3, "minute": 39}
